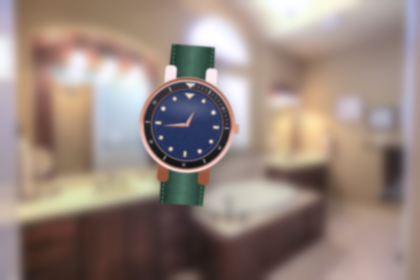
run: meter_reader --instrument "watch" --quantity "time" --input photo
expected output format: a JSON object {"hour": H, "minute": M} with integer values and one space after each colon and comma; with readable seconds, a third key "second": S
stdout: {"hour": 12, "minute": 44}
